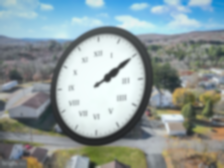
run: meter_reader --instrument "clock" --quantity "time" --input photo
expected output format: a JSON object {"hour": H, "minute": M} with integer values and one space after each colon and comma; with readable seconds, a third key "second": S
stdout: {"hour": 2, "minute": 10}
